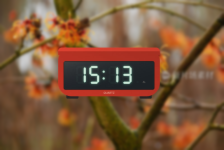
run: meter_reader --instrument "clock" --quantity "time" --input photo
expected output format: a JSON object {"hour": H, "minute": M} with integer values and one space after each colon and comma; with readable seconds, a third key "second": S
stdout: {"hour": 15, "minute": 13}
